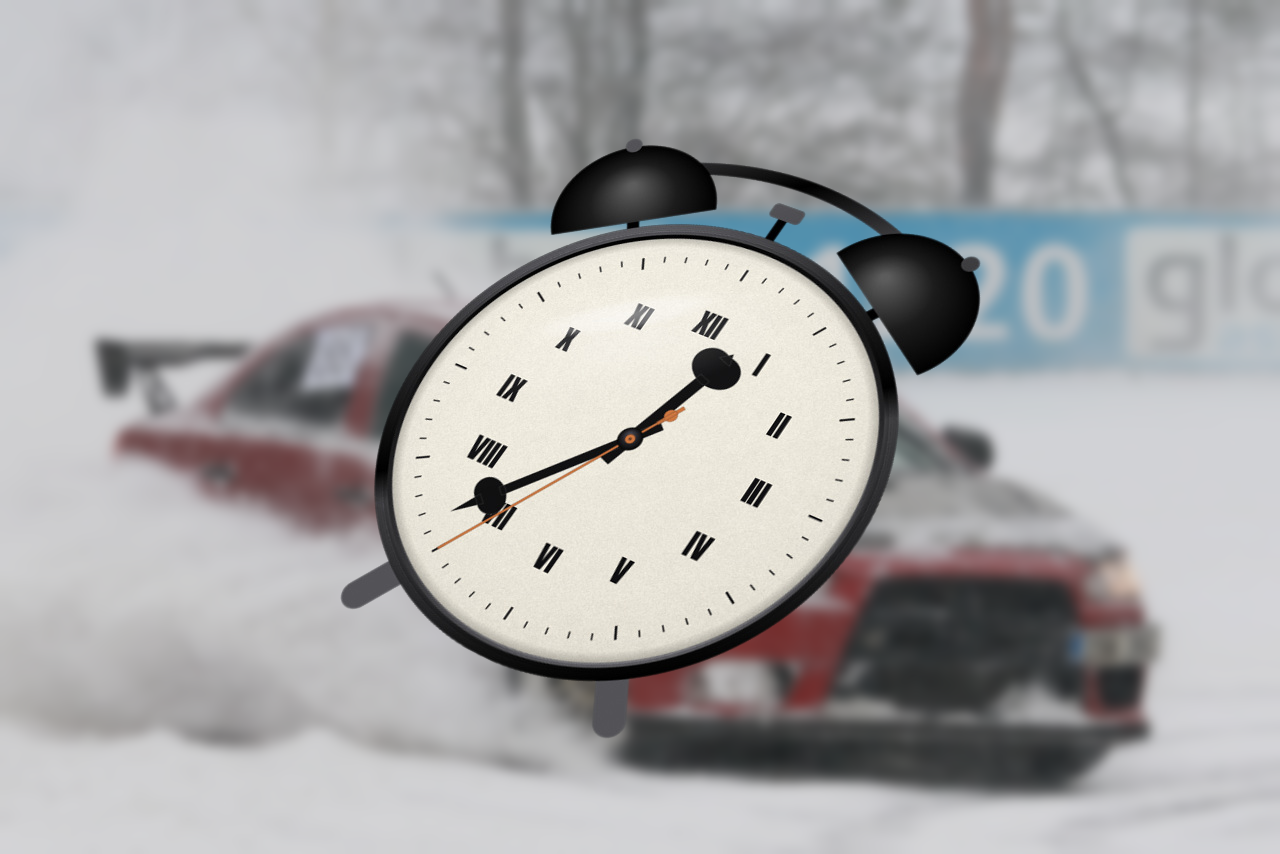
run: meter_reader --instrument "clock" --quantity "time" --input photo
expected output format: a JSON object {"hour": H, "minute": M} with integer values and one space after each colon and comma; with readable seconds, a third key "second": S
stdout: {"hour": 12, "minute": 36, "second": 35}
